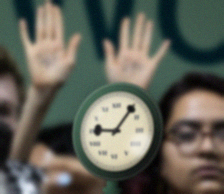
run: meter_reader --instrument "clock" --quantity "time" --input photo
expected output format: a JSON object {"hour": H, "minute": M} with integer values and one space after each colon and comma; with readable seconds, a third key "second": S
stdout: {"hour": 9, "minute": 6}
